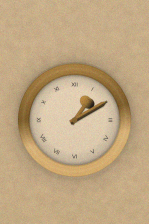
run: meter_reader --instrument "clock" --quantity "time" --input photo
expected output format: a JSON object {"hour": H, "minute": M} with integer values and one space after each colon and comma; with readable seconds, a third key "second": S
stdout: {"hour": 1, "minute": 10}
